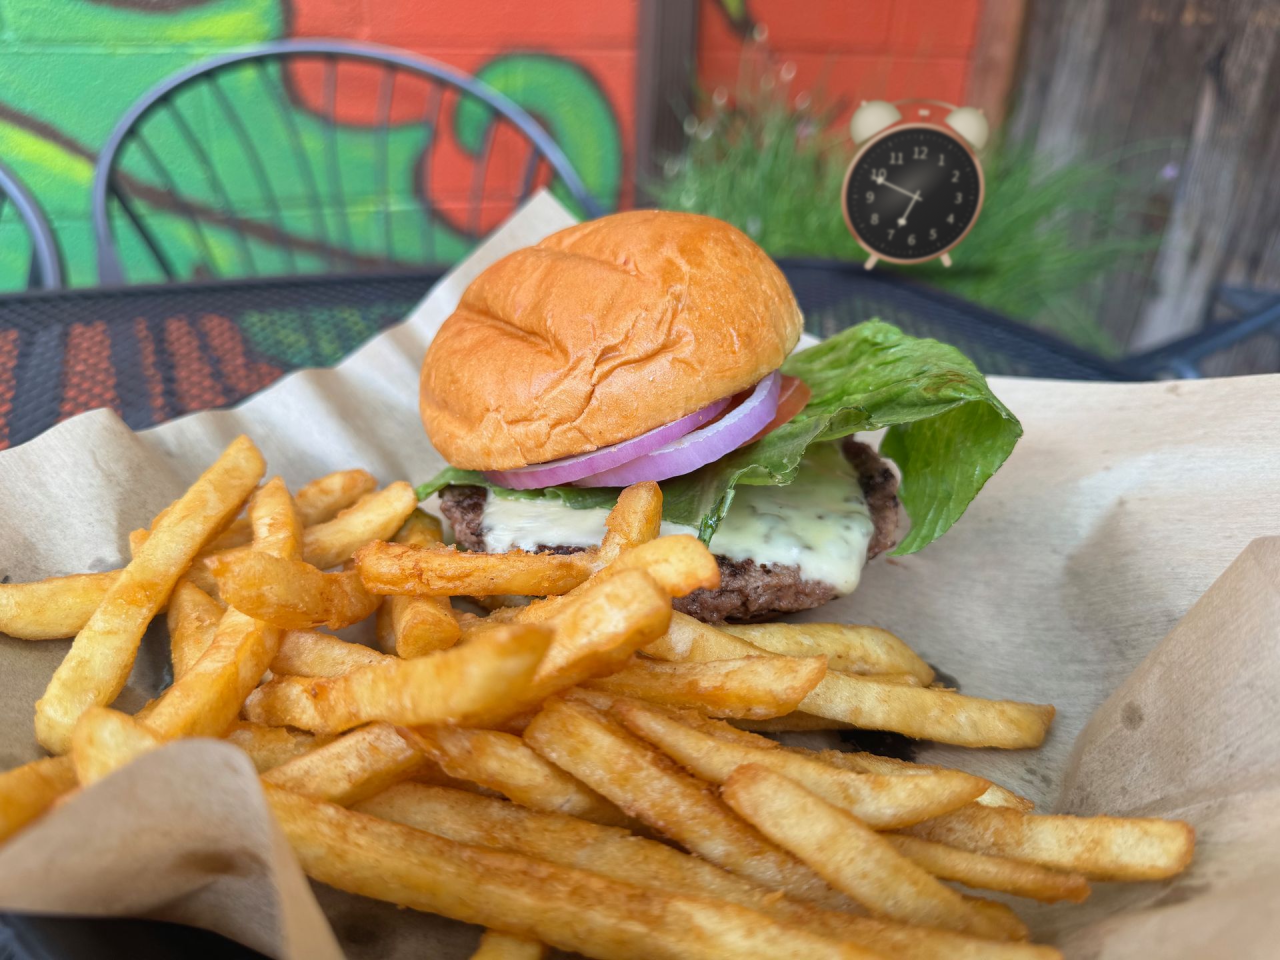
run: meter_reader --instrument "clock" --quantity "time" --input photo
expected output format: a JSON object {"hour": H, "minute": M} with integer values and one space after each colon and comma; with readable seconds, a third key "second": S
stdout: {"hour": 6, "minute": 49}
